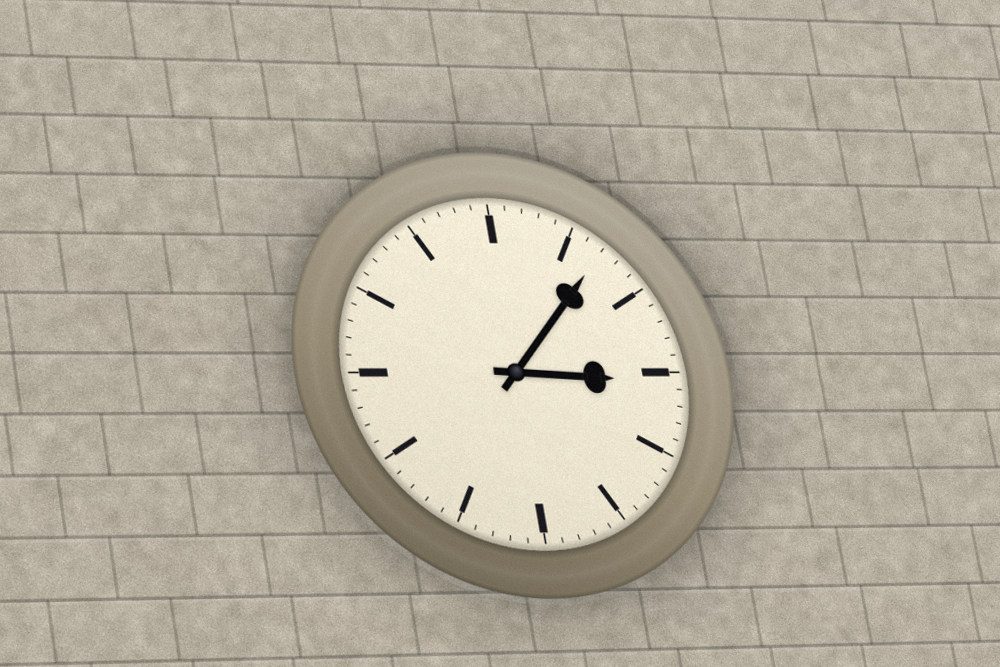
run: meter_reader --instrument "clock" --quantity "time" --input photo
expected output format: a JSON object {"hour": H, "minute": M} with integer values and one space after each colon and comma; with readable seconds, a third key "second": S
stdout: {"hour": 3, "minute": 7}
